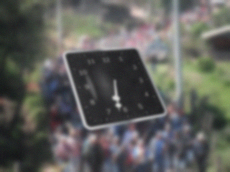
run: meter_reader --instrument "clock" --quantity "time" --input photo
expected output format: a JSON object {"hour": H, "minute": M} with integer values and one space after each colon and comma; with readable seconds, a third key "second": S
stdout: {"hour": 6, "minute": 32}
